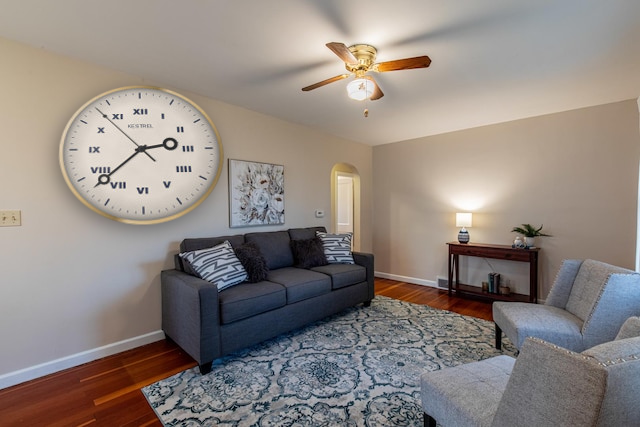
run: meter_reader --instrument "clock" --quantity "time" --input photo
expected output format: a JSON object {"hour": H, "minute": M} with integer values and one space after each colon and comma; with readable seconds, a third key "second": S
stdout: {"hour": 2, "minute": 37, "second": 53}
